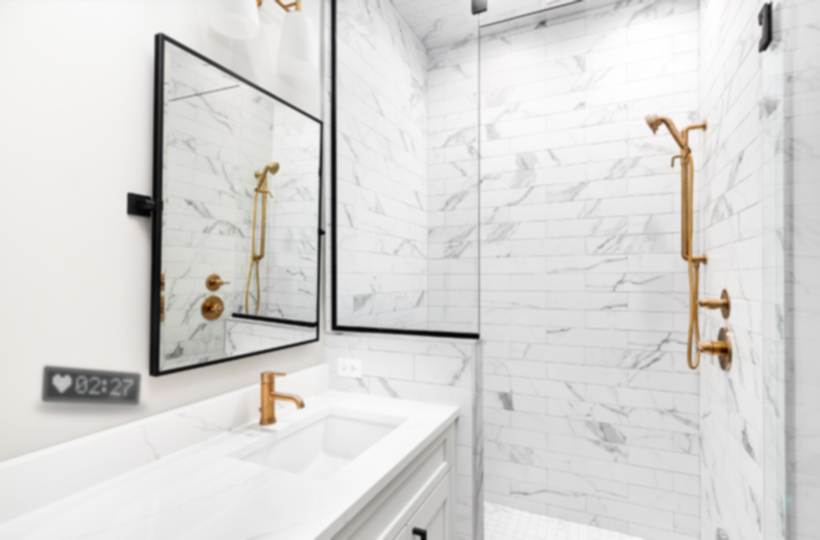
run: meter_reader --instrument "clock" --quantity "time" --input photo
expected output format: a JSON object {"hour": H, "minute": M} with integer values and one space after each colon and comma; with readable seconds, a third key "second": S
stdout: {"hour": 2, "minute": 27}
